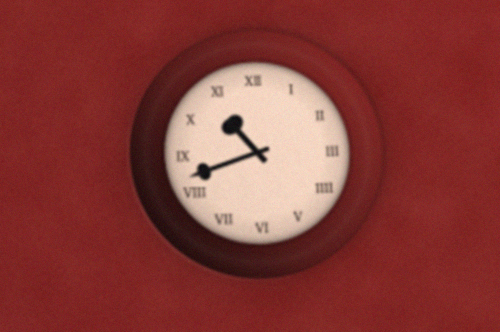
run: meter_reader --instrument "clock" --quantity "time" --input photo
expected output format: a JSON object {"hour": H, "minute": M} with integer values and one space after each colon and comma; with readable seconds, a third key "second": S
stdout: {"hour": 10, "minute": 42}
